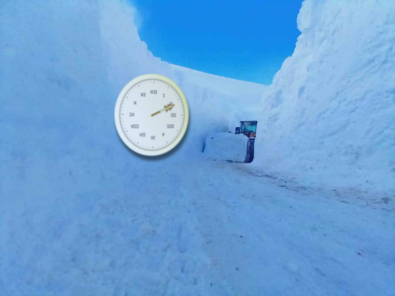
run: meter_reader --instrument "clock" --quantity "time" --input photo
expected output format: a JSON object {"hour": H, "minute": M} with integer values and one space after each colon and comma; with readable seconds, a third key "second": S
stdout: {"hour": 2, "minute": 11}
